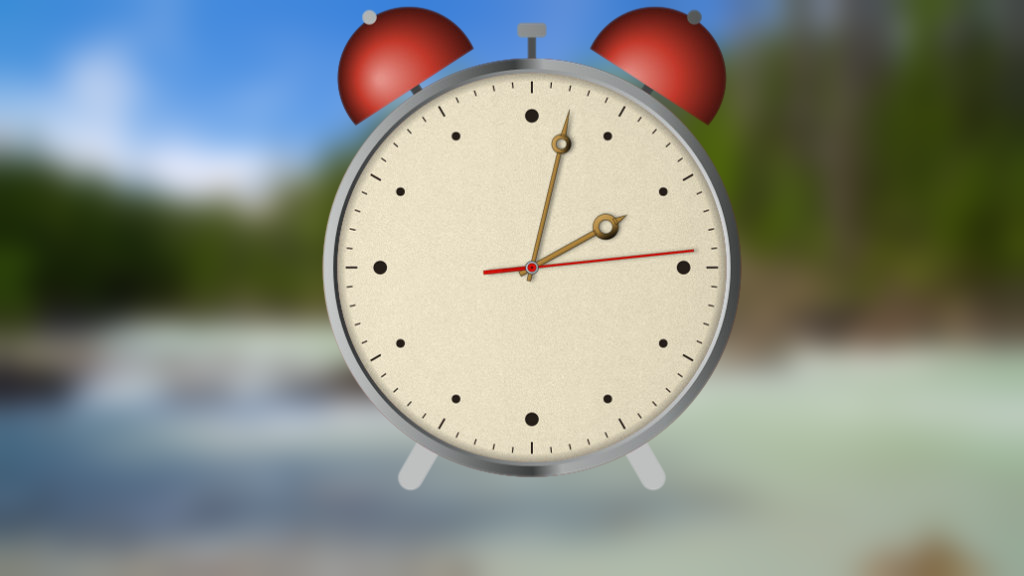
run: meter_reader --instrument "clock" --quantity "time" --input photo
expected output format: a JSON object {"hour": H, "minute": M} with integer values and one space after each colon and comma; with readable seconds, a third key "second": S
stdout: {"hour": 2, "minute": 2, "second": 14}
